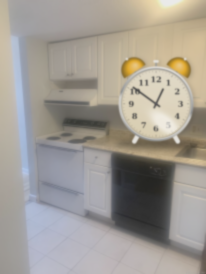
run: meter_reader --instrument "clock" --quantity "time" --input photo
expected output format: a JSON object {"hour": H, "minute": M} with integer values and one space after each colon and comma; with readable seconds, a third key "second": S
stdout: {"hour": 12, "minute": 51}
